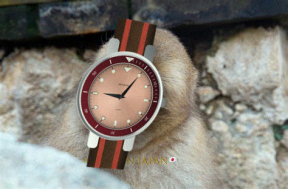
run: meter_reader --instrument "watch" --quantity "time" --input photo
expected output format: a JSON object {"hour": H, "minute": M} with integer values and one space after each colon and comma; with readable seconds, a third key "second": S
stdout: {"hour": 9, "minute": 5}
